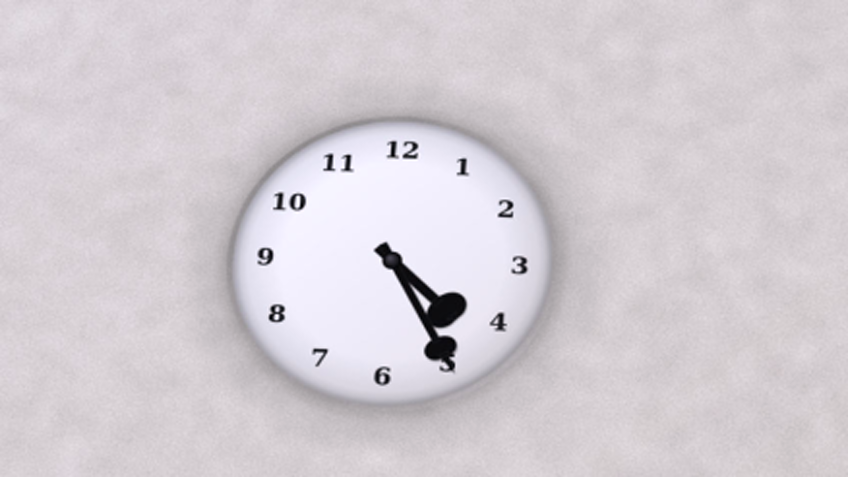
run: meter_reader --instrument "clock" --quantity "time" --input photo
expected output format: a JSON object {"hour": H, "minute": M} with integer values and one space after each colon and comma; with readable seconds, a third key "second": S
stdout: {"hour": 4, "minute": 25}
